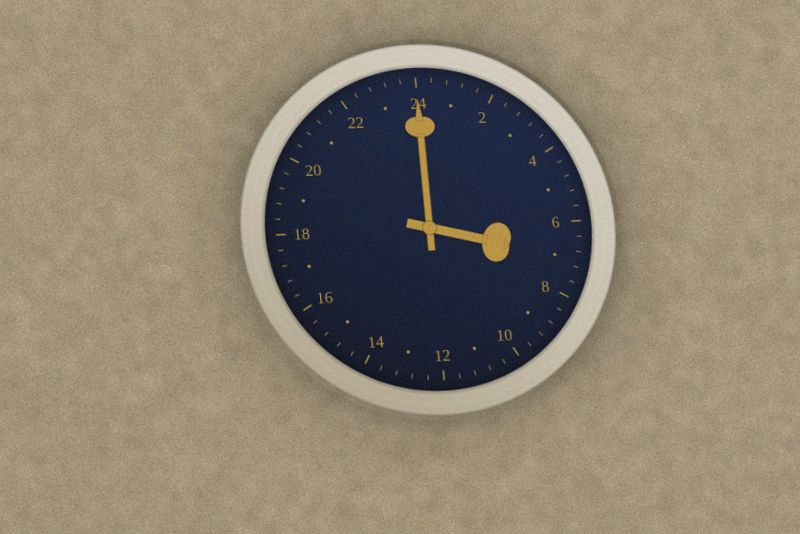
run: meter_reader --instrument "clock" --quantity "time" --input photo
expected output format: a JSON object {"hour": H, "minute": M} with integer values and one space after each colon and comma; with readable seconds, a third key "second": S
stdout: {"hour": 7, "minute": 0}
